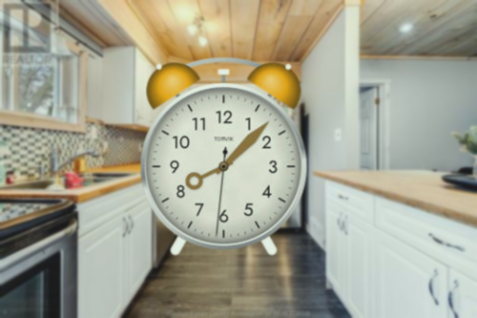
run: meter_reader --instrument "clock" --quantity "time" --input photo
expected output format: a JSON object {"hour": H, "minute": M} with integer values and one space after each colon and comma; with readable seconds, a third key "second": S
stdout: {"hour": 8, "minute": 7, "second": 31}
